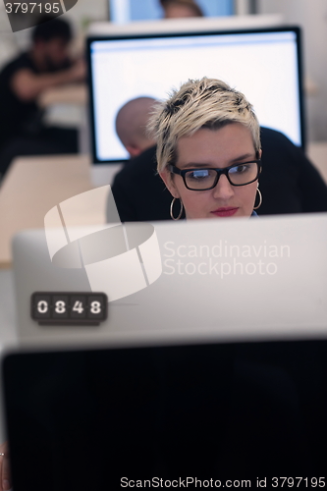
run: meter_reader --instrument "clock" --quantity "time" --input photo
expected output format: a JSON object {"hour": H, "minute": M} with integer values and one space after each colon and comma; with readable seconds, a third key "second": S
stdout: {"hour": 8, "minute": 48}
